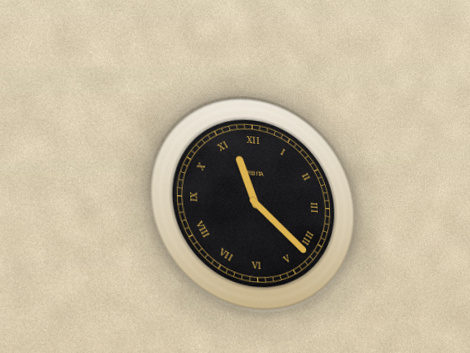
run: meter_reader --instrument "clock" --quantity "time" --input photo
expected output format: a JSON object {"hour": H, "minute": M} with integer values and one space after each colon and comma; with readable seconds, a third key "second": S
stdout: {"hour": 11, "minute": 22}
